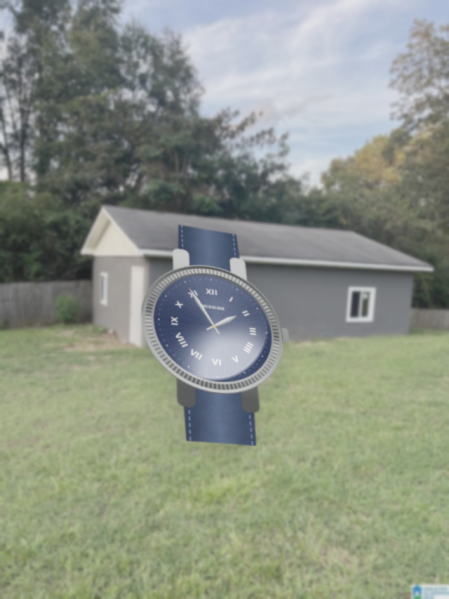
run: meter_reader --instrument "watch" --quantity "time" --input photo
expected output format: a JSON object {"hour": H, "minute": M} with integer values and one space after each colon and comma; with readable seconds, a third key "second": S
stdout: {"hour": 1, "minute": 55}
